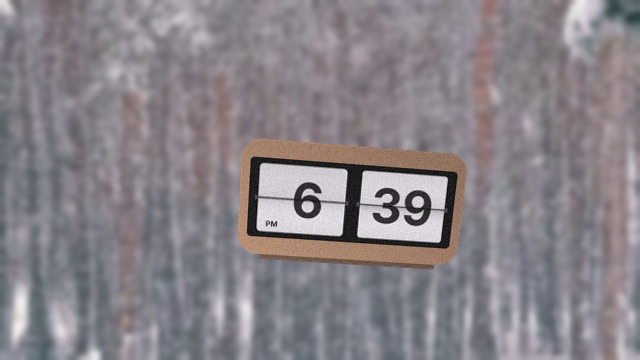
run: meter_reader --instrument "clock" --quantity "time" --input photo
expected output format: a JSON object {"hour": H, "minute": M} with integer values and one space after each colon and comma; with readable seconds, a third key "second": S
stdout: {"hour": 6, "minute": 39}
